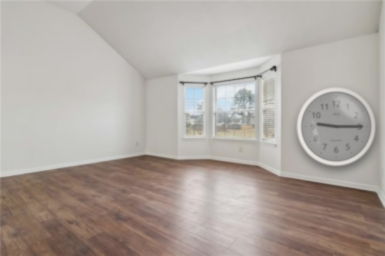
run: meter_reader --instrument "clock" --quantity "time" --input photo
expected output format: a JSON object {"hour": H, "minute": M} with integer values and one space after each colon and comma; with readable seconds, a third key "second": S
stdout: {"hour": 9, "minute": 15}
